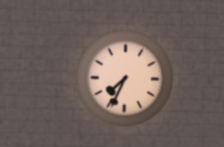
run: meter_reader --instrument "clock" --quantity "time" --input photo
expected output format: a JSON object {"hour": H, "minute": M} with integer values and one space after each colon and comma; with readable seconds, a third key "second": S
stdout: {"hour": 7, "minute": 34}
